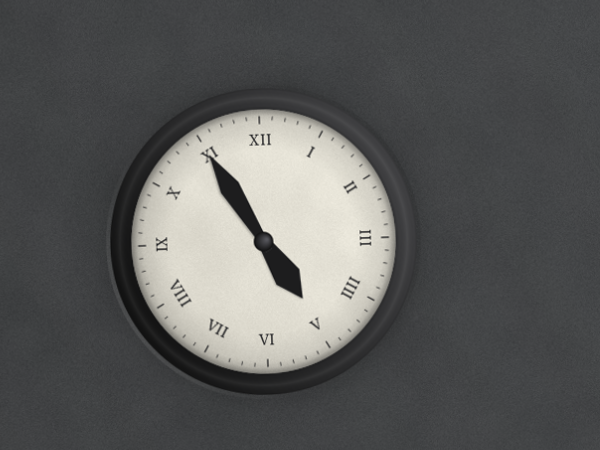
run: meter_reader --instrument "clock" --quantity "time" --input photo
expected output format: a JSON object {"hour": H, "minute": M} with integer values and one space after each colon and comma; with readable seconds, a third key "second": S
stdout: {"hour": 4, "minute": 55}
